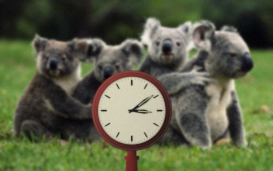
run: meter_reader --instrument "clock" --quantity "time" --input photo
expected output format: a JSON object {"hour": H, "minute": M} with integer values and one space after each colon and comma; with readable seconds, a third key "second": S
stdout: {"hour": 3, "minute": 9}
